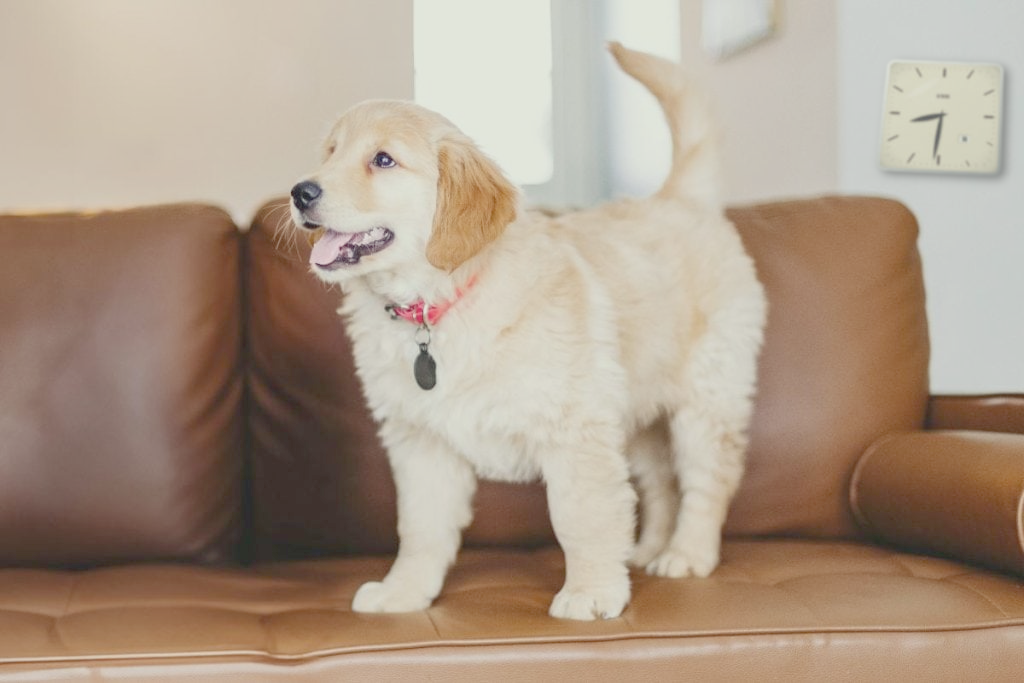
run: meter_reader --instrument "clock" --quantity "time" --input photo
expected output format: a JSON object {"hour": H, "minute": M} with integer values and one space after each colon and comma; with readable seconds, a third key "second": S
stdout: {"hour": 8, "minute": 31}
